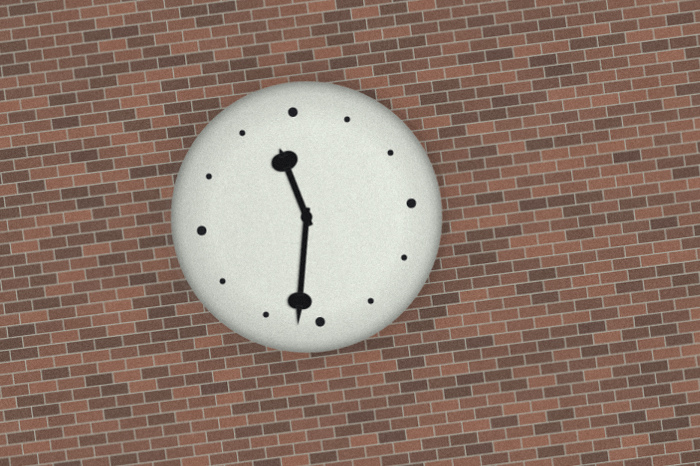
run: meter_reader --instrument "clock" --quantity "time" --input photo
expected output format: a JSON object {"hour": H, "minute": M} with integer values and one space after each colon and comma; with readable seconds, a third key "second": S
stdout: {"hour": 11, "minute": 32}
